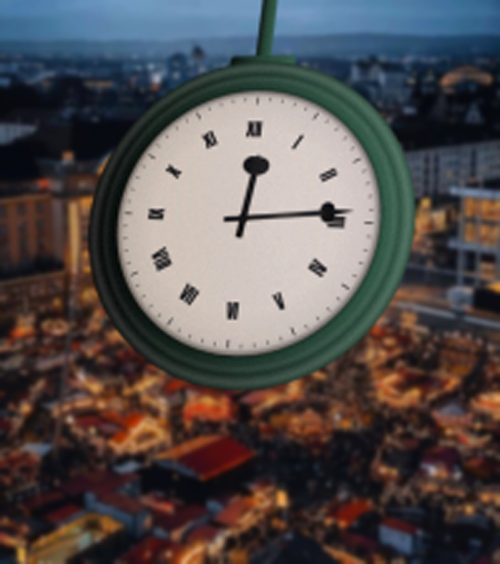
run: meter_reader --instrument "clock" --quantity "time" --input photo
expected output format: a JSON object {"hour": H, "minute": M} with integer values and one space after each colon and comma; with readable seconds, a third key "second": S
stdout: {"hour": 12, "minute": 14}
